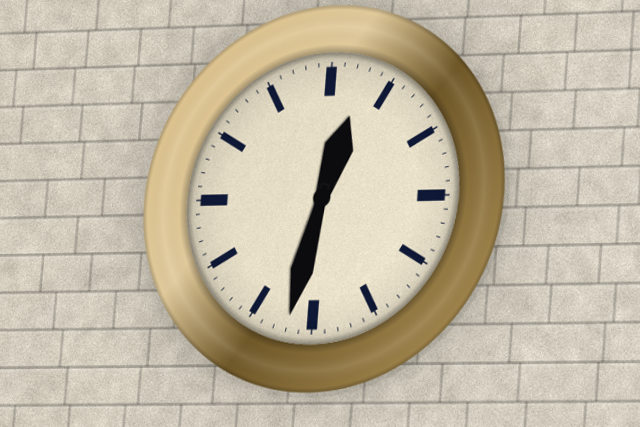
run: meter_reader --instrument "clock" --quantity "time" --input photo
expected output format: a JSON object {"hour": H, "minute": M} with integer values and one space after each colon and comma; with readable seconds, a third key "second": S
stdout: {"hour": 12, "minute": 32}
